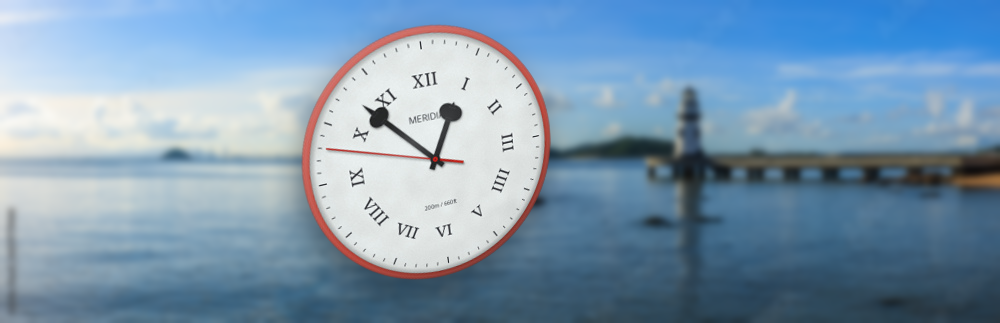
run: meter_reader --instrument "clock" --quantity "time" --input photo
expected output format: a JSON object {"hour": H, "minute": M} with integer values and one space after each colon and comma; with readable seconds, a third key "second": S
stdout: {"hour": 12, "minute": 52, "second": 48}
